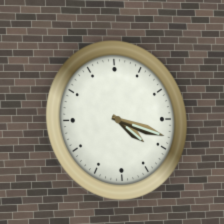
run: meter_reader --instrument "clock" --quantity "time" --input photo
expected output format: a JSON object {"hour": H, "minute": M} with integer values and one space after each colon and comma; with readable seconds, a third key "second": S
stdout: {"hour": 4, "minute": 18}
